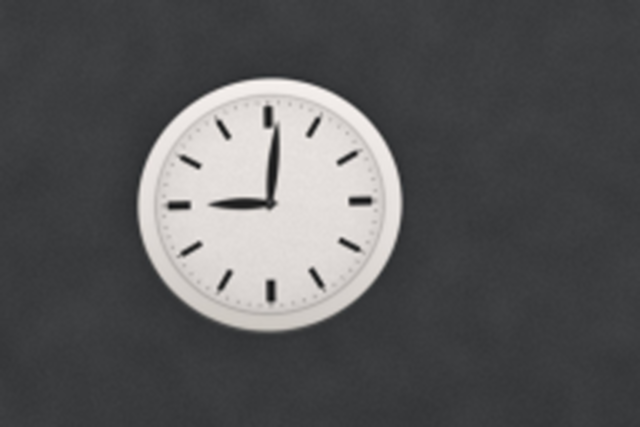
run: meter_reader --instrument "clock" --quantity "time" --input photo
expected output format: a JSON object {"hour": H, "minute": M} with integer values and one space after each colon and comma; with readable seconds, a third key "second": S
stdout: {"hour": 9, "minute": 1}
